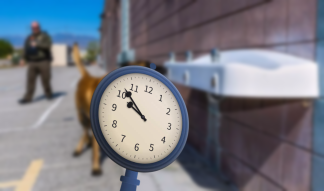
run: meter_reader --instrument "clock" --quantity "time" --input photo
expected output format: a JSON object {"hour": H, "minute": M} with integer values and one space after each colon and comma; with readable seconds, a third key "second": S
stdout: {"hour": 9, "minute": 52}
